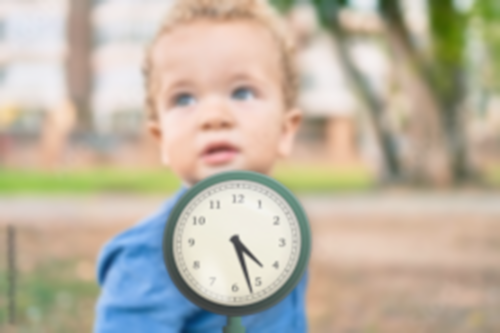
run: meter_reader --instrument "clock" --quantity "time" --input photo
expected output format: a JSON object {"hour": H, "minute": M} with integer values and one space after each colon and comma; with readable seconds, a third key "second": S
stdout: {"hour": 4, "minute": 27}
